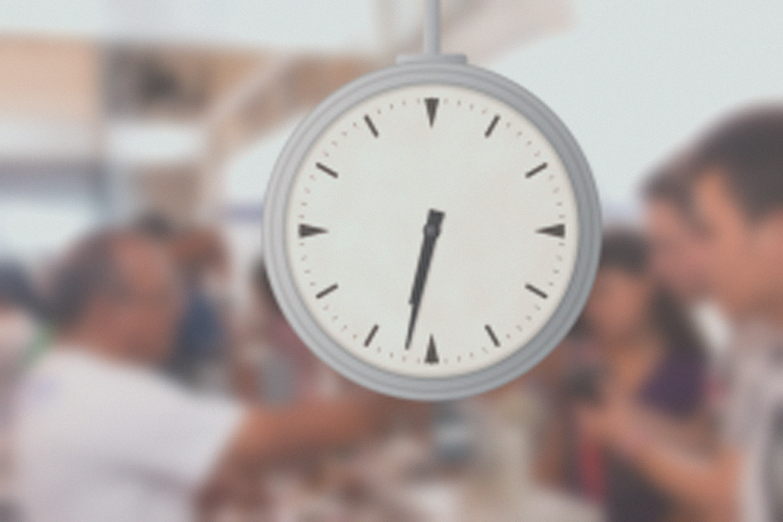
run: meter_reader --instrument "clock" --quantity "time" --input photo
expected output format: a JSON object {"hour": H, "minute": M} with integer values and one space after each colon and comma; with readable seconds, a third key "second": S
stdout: {"hour": 6, "minute": 32}
